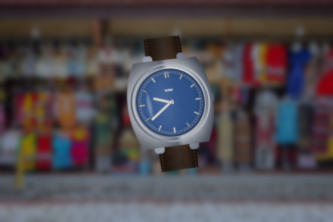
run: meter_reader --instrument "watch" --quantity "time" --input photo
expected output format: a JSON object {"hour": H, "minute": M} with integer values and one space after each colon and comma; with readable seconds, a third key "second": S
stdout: {"hour": 9, "minute": 39}
